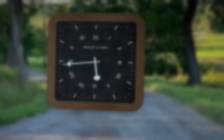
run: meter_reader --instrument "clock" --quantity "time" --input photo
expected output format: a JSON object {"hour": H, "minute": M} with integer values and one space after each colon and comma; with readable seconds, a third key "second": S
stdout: {"hour": 5, "minute": 44}
